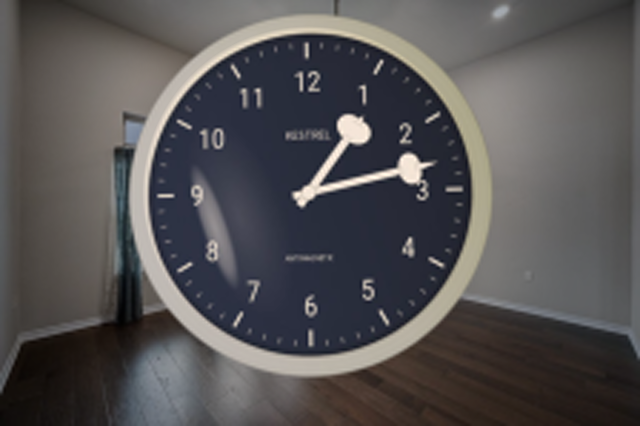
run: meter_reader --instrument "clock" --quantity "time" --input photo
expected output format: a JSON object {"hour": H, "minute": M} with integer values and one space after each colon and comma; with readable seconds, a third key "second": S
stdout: {"hour": 1, "minute": 13}
